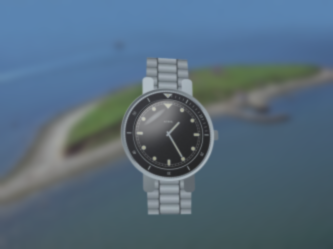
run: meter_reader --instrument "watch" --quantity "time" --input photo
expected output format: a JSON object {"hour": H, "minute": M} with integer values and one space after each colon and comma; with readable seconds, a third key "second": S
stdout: {"hour": 1, "minute": 25}
